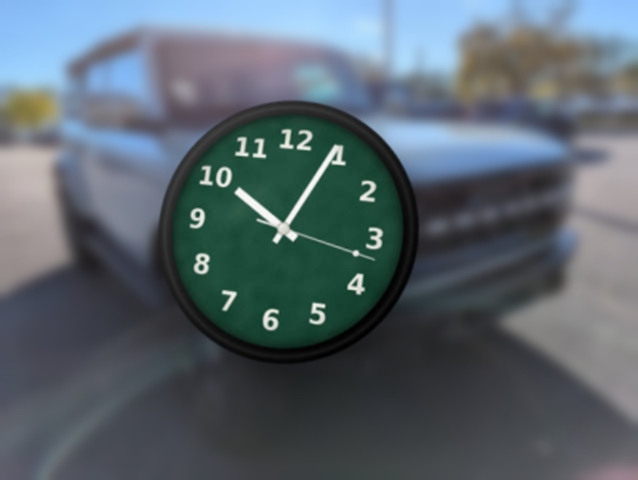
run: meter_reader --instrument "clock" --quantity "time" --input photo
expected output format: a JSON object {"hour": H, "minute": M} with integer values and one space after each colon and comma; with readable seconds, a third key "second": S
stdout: {"hour": 10, "minute": 4, "second": 17}
